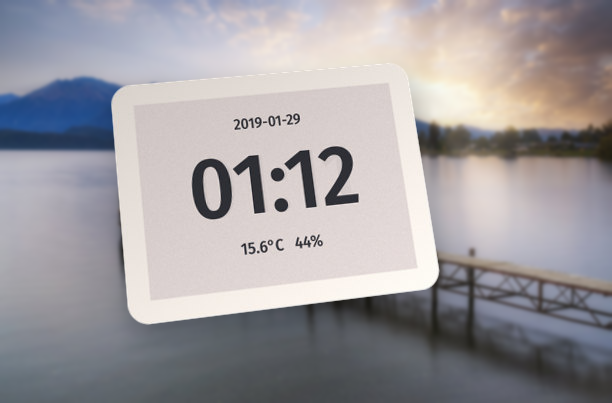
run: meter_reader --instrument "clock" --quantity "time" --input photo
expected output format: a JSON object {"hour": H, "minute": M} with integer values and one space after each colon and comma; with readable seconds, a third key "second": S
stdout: {"hour": 1, "minute": 12}
